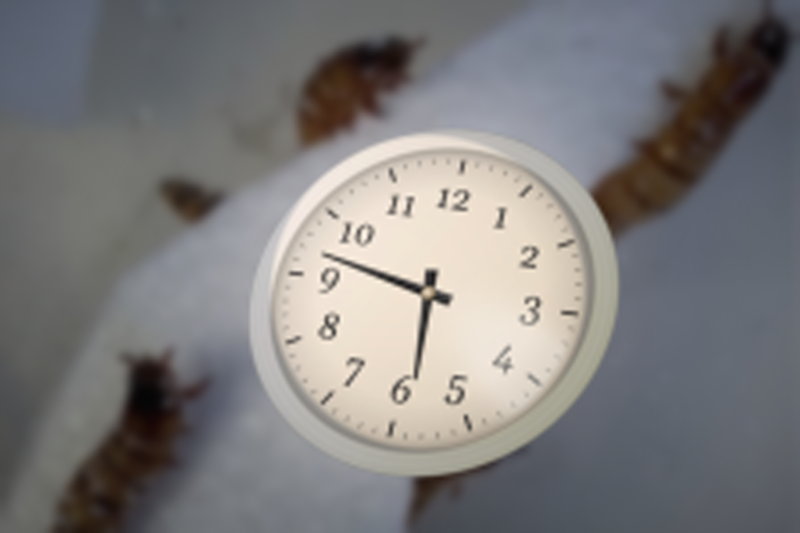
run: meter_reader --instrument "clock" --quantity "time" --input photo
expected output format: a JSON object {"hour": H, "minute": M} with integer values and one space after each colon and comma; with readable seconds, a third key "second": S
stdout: {"hour": 5, "minute": 47}
